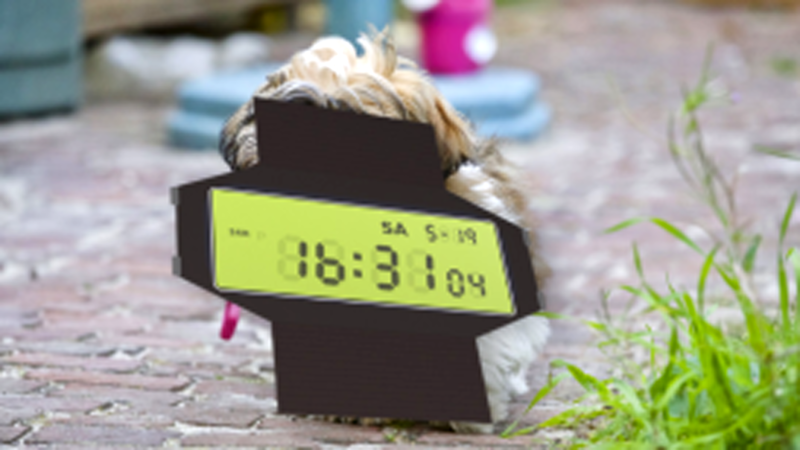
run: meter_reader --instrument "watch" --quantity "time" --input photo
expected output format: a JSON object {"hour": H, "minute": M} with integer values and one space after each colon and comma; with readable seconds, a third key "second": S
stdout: {"hour": 16, "minute": 31, "second": 4}
